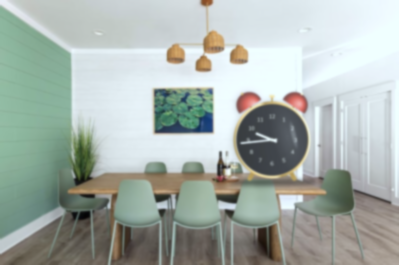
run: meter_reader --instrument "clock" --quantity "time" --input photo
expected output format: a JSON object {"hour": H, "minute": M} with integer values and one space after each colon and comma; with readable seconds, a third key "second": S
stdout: {"hour": 9, "minute": 44}
